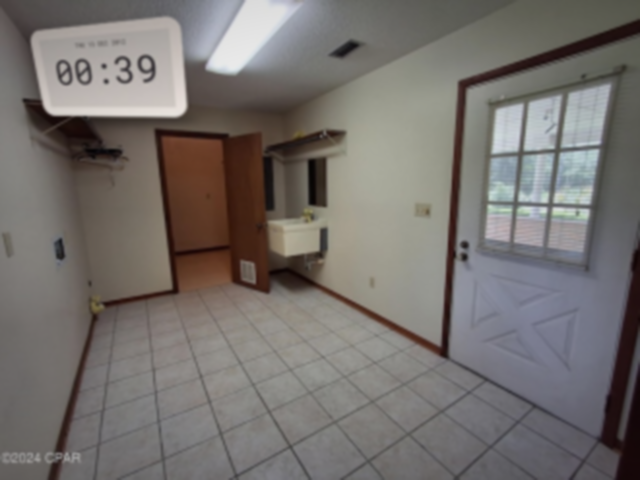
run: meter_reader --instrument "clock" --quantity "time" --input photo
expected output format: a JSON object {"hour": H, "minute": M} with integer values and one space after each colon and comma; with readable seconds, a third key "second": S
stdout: {"hour": 0, "minute": 39}
